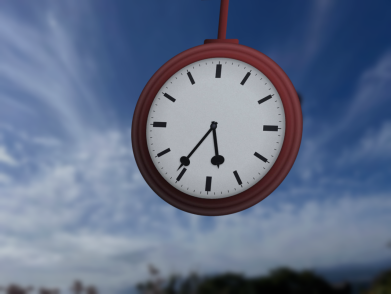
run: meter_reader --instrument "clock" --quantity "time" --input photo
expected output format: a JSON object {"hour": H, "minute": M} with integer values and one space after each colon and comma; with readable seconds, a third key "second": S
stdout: {"hour": 5, "minute": 36}
